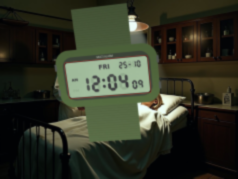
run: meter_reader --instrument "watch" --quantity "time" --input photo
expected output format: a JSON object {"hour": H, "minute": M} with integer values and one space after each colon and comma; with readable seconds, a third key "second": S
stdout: {"hour": 12, "minute": 4}
